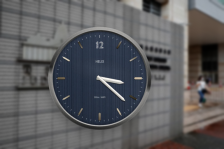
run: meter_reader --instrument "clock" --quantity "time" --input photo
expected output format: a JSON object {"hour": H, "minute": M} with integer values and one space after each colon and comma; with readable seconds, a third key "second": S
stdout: {"hour": 3, "minute": 22}
